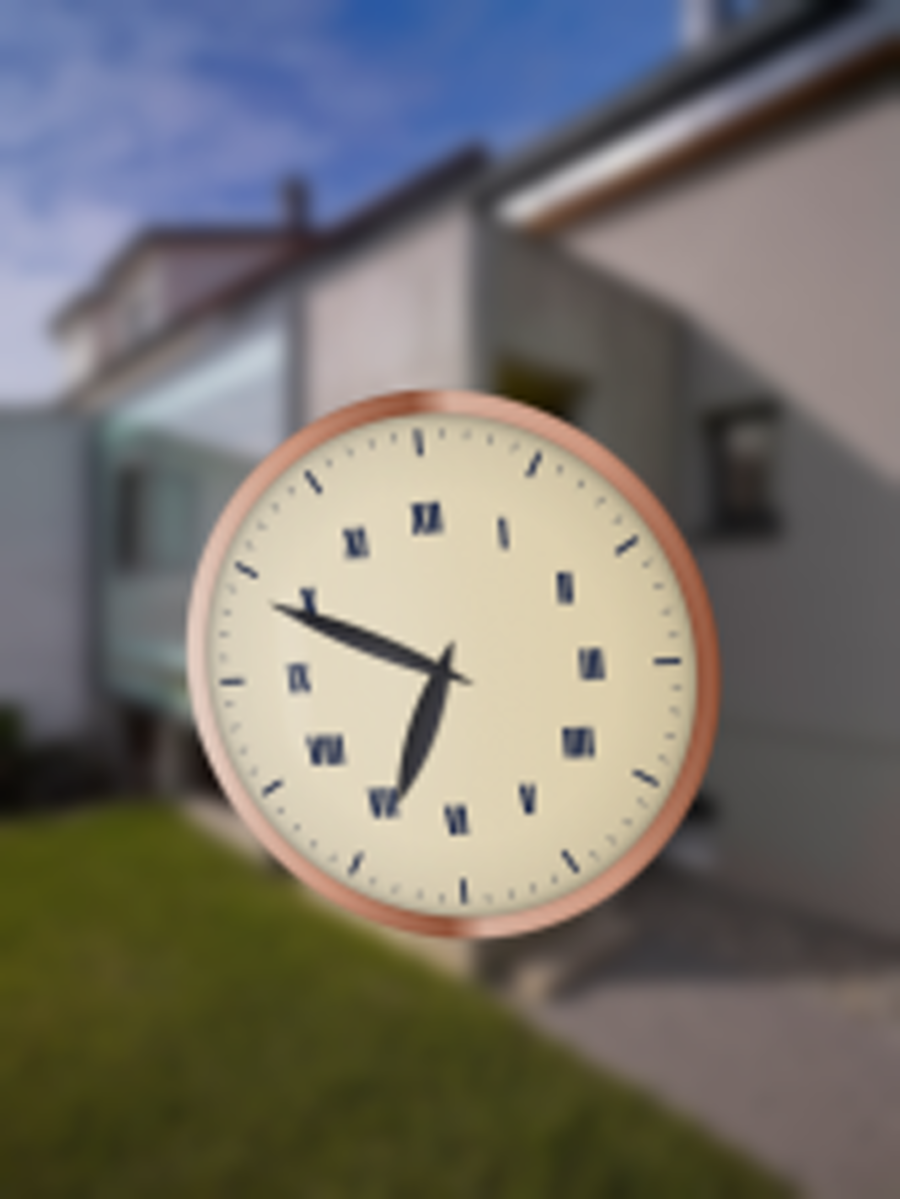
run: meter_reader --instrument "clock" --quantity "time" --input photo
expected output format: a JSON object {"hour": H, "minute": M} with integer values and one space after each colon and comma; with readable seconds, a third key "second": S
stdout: {"hour": 6, "minute": 49}
